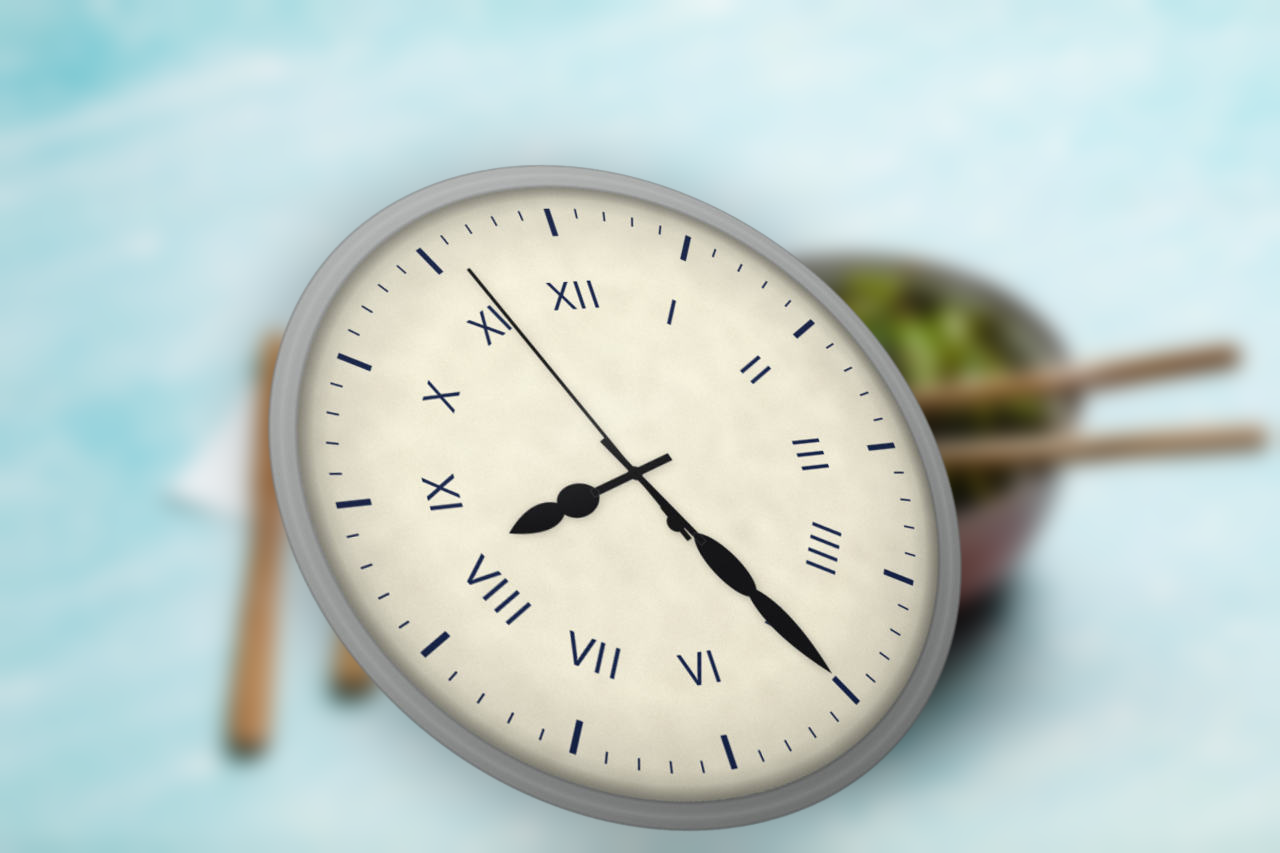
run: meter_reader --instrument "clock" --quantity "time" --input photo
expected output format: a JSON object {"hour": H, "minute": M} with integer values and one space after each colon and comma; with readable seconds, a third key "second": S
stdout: {"hour": 8, "minute": 24, "second": 56}
